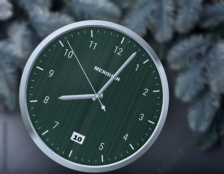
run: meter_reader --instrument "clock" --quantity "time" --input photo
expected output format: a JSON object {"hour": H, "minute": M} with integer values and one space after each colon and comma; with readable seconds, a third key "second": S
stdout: {"hour": 8, "minute": 2, "second": 51}
